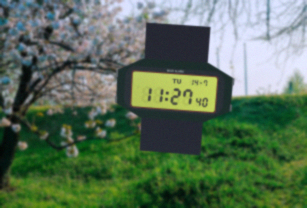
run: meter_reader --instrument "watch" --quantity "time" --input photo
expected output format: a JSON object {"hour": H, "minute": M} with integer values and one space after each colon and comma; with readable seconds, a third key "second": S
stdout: {"hour": 11, "minute": 27, "second": 40}
